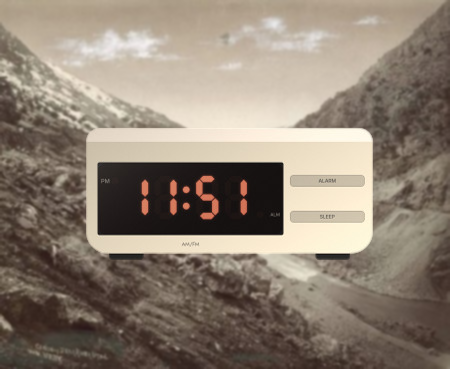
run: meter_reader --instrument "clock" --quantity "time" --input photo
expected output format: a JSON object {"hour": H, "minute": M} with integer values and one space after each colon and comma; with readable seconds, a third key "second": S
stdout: {"hour": 11, "minute": 51}
